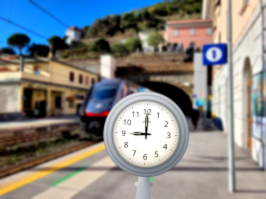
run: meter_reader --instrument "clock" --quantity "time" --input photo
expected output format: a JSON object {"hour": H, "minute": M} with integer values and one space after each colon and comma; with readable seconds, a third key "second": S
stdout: {"hour": 9, "minute": 0}
